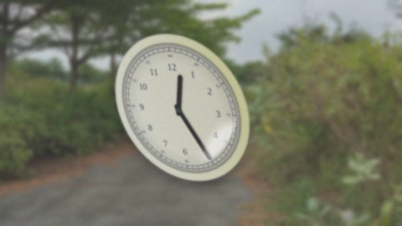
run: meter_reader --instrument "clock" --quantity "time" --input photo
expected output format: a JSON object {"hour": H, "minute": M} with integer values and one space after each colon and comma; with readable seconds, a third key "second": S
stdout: {"hour": 12, "minute": 25}
